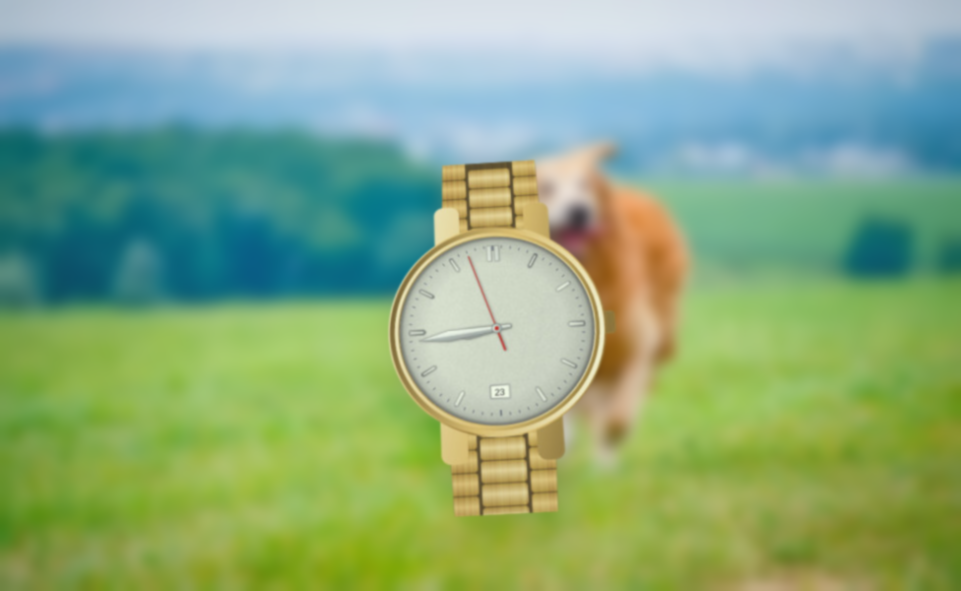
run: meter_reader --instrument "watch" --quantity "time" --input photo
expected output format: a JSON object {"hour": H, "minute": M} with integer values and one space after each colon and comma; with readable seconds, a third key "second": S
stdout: {"hour": 8, "minute": 43, "second": 57}
